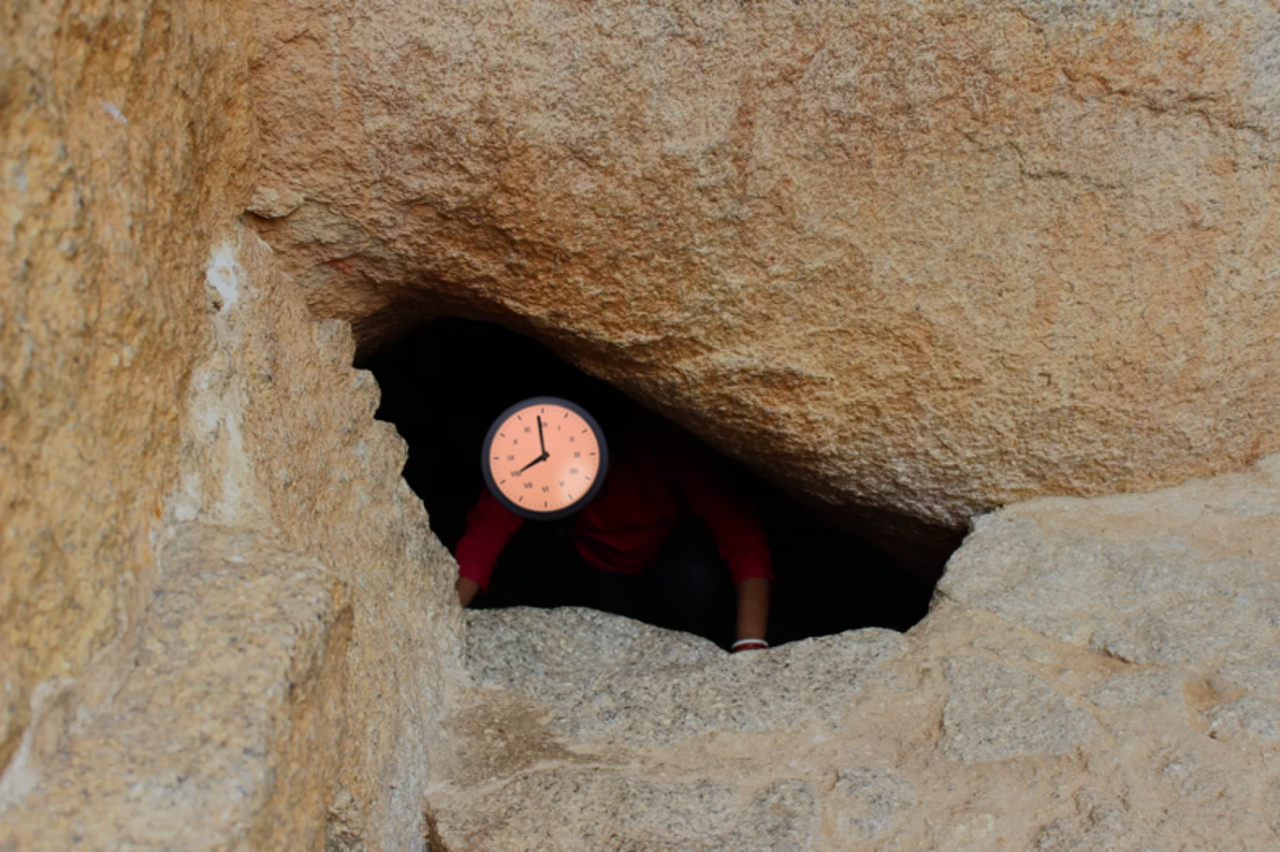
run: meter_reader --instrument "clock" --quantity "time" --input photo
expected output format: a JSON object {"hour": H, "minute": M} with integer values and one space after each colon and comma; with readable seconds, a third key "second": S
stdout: {"hour": 7, "minute": 59}
